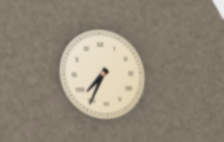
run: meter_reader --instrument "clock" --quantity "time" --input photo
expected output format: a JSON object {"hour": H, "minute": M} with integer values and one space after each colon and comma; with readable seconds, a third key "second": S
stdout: {"hour": 7, "minute": 35}
